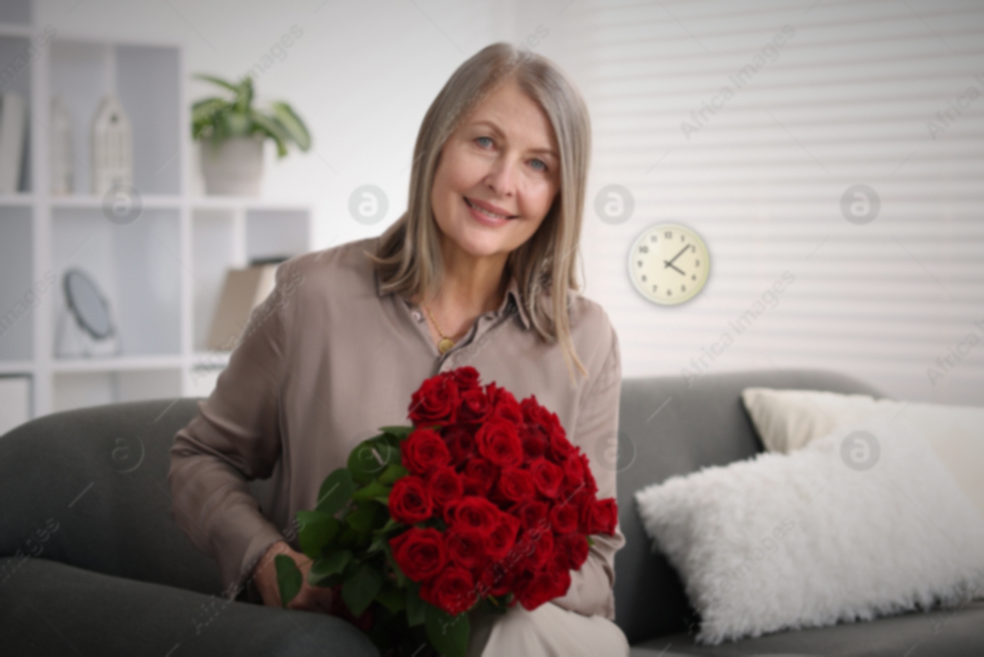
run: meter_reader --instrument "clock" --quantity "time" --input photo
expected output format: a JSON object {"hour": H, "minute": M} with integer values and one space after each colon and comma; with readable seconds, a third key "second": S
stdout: {"hour": 4, "minute": 8}
